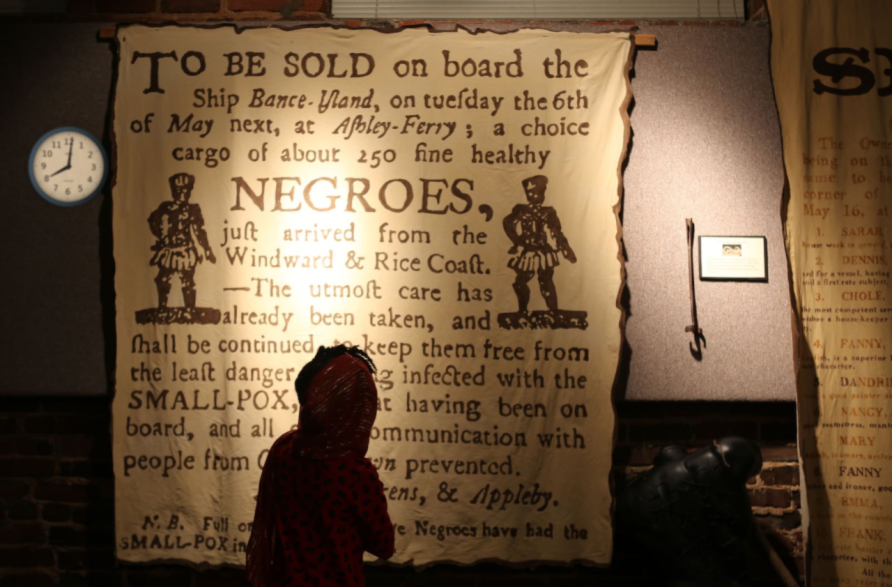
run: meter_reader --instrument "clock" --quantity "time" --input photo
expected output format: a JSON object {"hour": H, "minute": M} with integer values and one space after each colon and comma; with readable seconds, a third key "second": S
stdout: {"hour": 8, "minute": 1}
